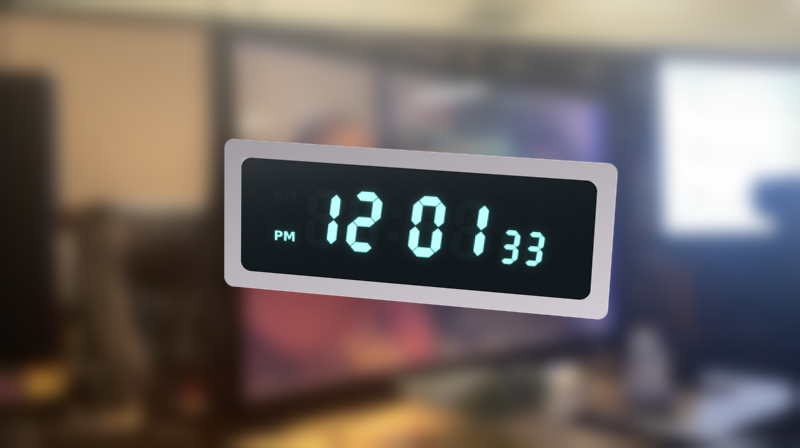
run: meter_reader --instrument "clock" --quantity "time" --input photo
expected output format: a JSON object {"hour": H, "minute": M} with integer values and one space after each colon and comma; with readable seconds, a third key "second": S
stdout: {"hour": 12, "minute": 1, "second": 33}
